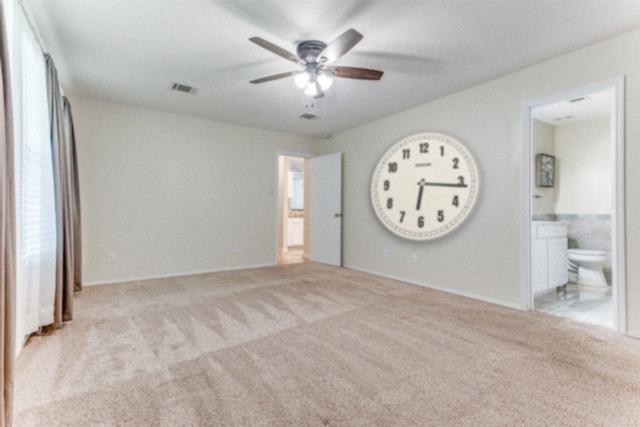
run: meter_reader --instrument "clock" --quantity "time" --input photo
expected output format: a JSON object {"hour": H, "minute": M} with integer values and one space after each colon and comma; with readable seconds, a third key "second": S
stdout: {"hour": 6, "minute": 16}
